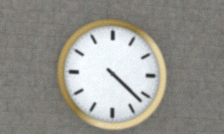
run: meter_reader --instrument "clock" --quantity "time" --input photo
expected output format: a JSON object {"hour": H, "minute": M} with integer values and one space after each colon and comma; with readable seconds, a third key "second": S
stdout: {"hour": 4, "minute": 22}
